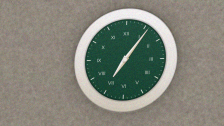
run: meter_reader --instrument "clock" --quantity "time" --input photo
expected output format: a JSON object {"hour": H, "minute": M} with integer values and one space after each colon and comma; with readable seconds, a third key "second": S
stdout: {"hour": 7, "minute": 6}
